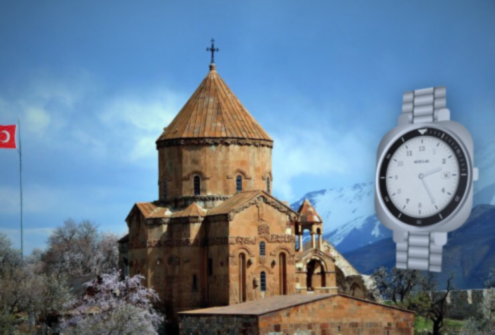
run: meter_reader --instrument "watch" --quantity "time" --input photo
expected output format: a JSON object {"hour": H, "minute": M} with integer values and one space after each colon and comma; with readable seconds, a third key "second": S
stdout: {"hour": 2, "minute": 25}
